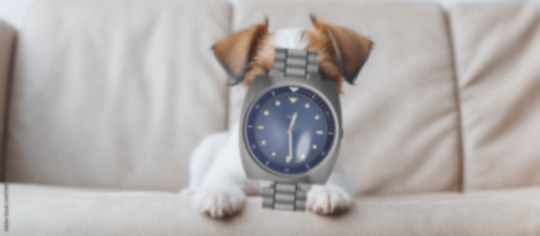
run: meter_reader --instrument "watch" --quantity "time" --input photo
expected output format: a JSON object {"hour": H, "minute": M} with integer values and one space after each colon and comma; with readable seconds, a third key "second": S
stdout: {"hour": 12, "minute": 29}
